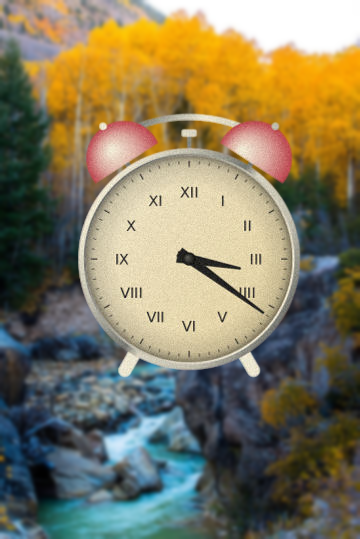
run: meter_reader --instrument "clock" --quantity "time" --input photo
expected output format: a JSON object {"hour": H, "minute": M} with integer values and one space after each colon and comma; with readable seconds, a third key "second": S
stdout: {"hour": 3, "minute": 21}
